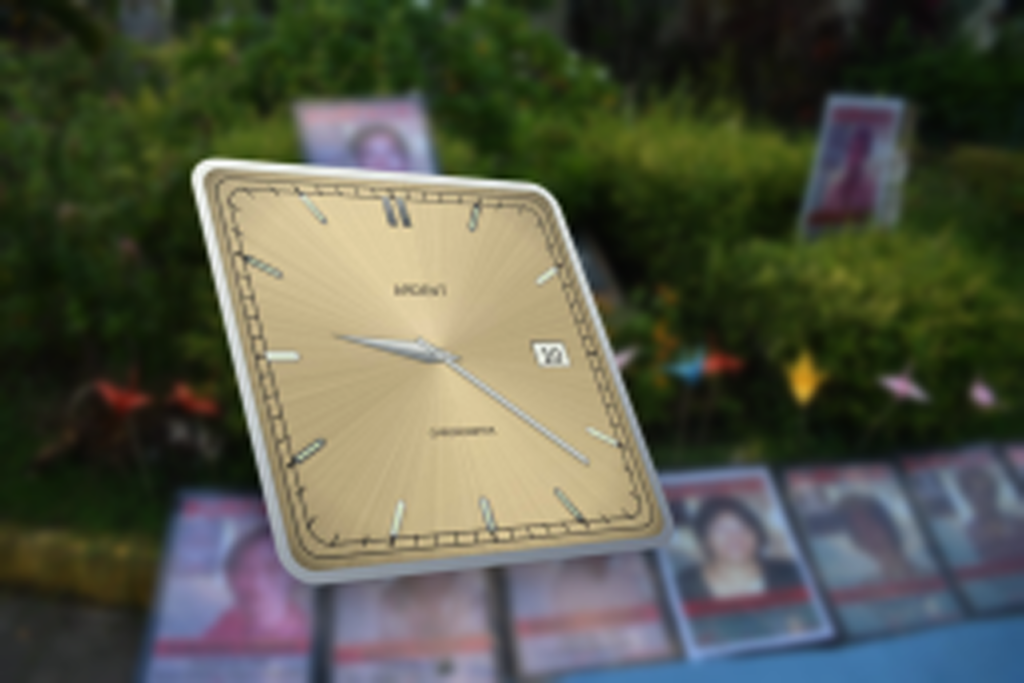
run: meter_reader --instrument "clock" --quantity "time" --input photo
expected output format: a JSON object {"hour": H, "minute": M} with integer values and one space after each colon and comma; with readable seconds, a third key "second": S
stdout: {"hour": 9, "minute": 22}
